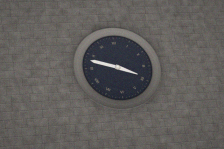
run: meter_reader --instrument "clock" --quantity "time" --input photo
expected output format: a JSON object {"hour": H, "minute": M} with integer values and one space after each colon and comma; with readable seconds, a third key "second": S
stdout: {"hour": 3, "minute": 48}
